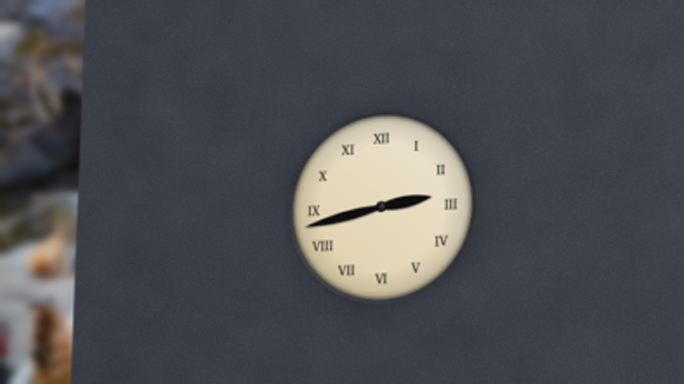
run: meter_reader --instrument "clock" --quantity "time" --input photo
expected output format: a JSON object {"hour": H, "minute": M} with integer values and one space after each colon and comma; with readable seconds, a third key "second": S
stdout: {"hour": 2, "minute": 43}
